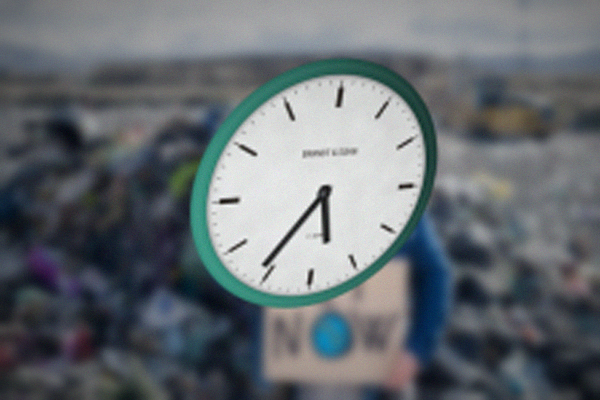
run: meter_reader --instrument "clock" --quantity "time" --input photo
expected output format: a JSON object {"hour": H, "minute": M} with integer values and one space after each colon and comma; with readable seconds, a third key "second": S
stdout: {"hour": 5, "minute": 36}
